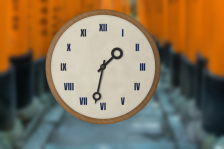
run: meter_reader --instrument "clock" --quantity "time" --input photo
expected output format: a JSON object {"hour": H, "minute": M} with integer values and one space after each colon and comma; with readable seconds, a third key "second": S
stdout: {"hour": 1, "minute": 32}
